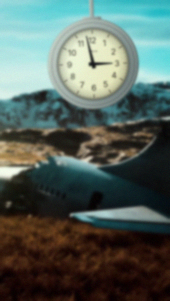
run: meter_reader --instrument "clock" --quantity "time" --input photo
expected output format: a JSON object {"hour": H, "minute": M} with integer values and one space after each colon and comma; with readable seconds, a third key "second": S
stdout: {"hour": 2, "minute": 58}
